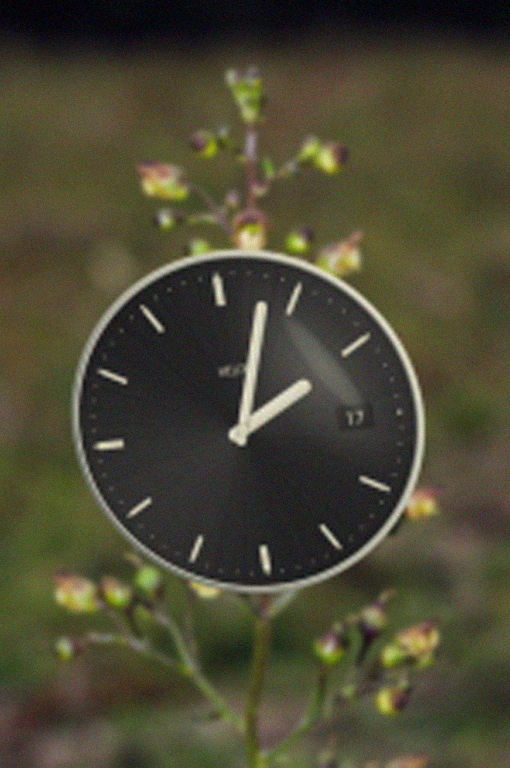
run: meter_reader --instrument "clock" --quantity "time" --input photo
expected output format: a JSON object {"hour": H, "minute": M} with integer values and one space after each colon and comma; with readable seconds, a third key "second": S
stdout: {"hour": 2, "minute": 3}
